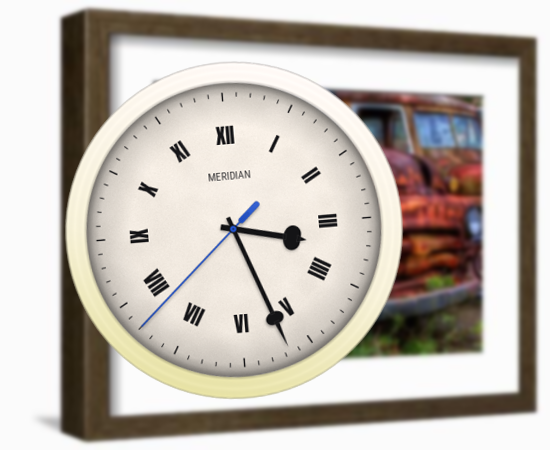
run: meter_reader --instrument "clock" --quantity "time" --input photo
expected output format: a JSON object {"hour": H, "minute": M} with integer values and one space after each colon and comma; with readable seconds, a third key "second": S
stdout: {"hour": 3, "minute": 26, "second": 38}
